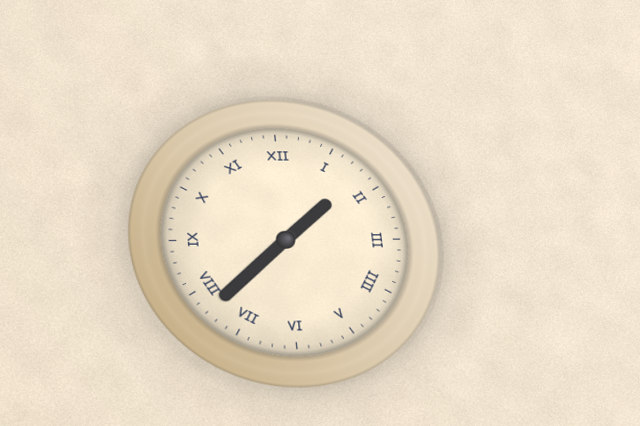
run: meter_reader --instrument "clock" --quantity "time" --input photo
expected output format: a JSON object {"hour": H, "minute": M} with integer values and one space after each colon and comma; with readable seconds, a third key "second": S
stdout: {"hour": 1, "minute": 38}
